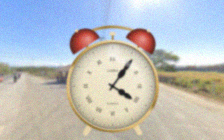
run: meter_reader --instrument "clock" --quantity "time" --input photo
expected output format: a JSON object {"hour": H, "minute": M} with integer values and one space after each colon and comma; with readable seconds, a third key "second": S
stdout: {"hour": 4, "minute": 6}
